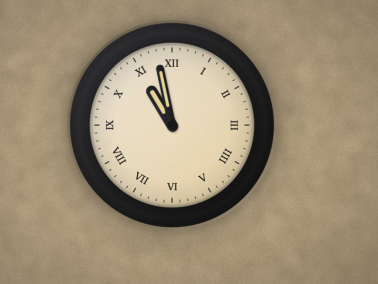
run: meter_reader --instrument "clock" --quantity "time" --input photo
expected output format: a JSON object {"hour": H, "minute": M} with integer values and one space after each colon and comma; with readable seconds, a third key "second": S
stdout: {"hour": 10, "minute": 58}
